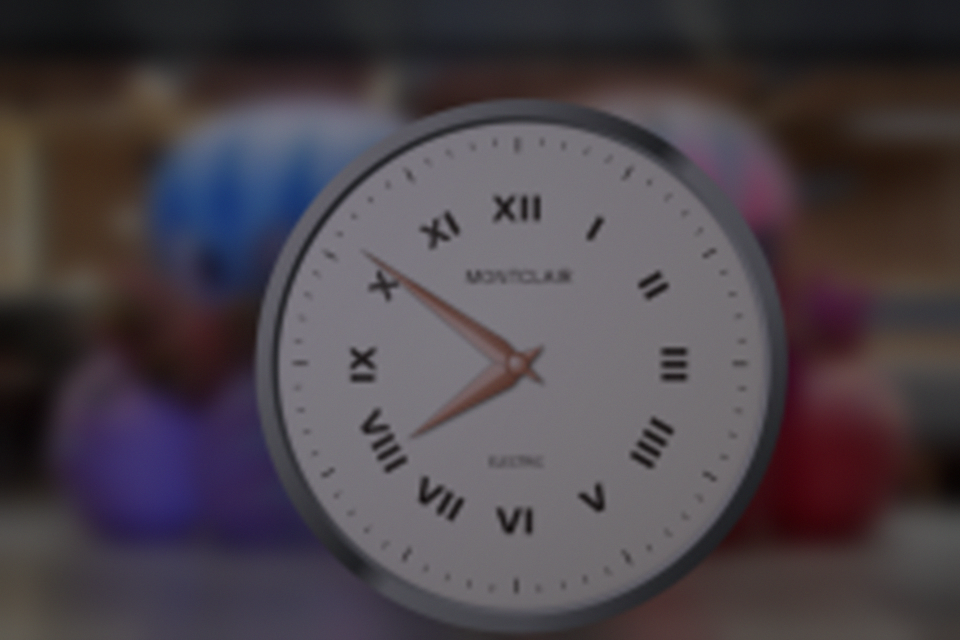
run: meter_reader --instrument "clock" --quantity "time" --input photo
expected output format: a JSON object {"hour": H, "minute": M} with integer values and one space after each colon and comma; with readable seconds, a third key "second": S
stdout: {"hour": 7, "minute": 51}
